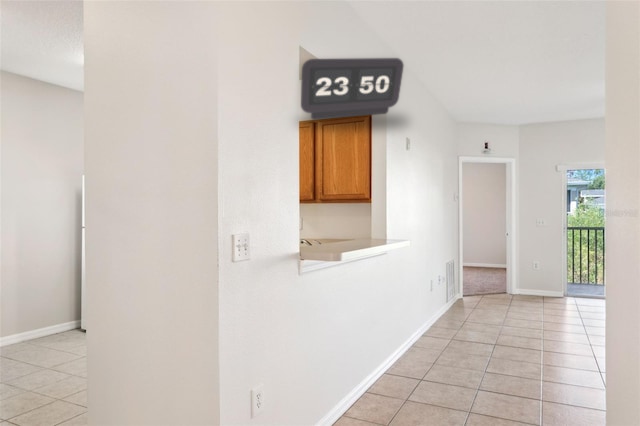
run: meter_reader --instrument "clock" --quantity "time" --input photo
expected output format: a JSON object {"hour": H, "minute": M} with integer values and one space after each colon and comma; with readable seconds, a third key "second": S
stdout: {"hour": 23, "minute": 50}
